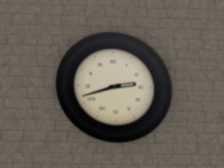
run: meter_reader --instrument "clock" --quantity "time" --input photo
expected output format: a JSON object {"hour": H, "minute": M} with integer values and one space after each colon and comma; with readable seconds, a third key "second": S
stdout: {"hour": 2, "minute": 42}
